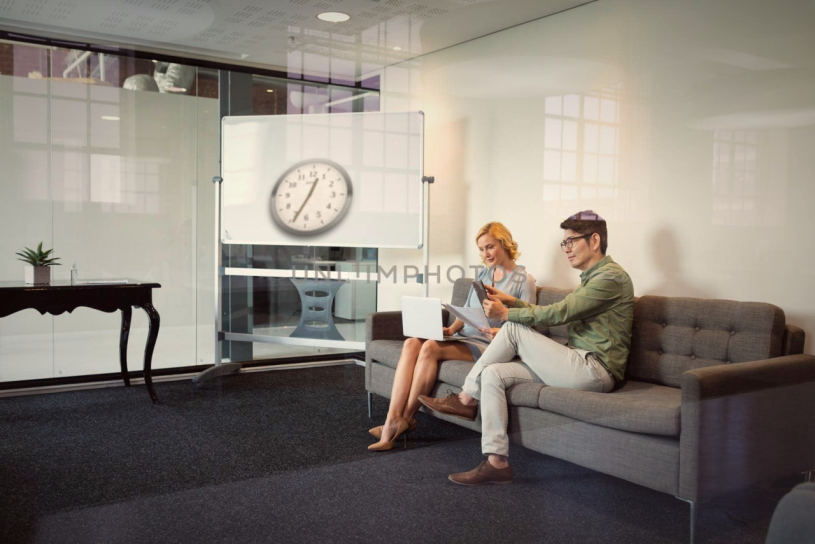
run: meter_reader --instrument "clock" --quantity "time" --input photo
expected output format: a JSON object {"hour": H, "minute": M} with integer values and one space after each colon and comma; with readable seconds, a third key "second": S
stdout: {"hour": 12, "minute": 34}
